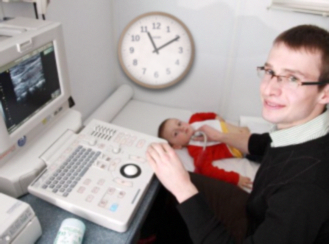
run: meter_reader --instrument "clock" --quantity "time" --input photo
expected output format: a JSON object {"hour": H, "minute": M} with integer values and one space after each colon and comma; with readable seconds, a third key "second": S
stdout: {"hour": 11, "minute": 10}
